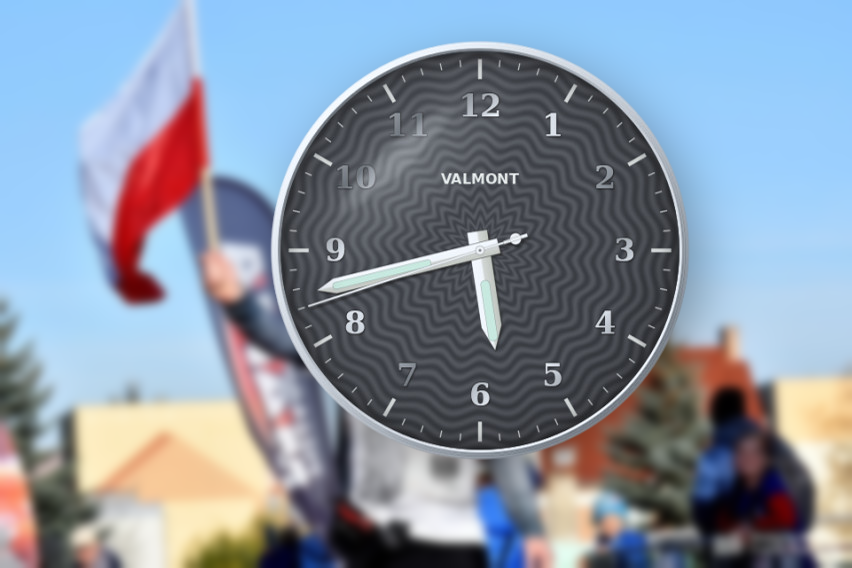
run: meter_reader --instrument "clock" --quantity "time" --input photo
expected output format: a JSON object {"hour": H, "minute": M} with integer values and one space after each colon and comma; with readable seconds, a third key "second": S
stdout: {"hour": 5, "minute": 42, "second": 42}
